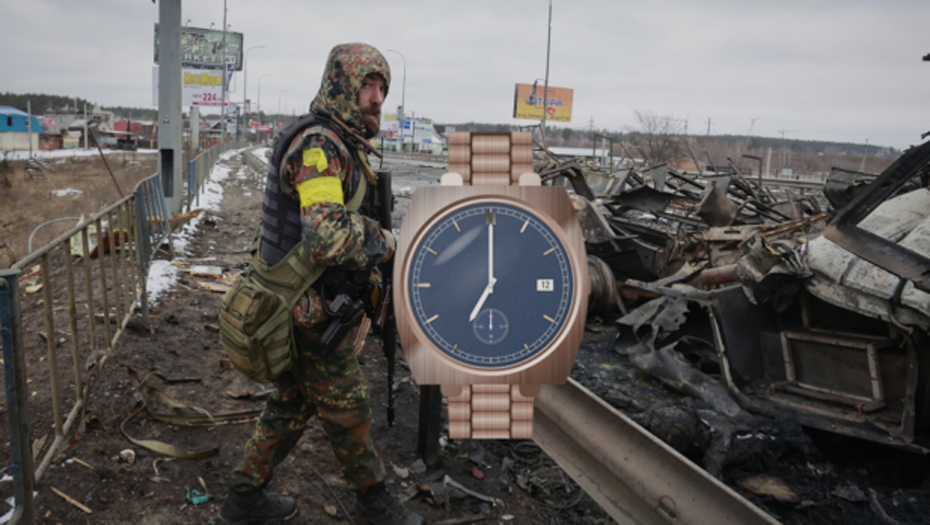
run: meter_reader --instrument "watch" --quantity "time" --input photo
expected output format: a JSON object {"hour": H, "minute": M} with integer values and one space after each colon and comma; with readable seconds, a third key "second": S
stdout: {"hour": 7, "minute": 0}
